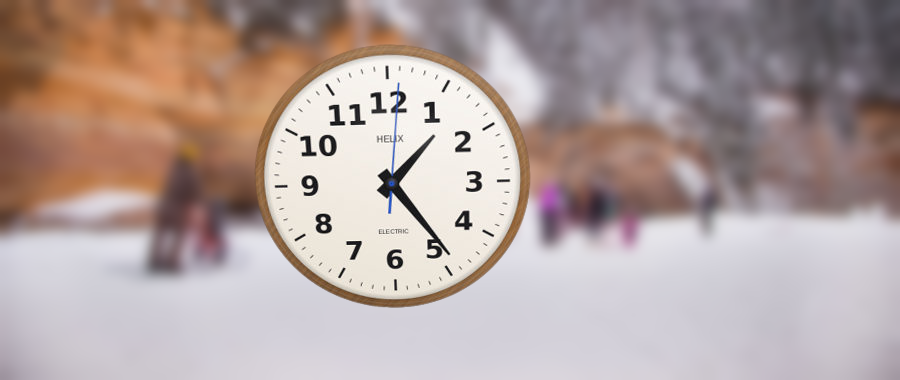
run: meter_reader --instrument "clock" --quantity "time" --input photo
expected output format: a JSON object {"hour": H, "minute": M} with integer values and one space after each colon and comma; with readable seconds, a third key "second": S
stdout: {"hour": 1, "minute": 24, "second": 1}
